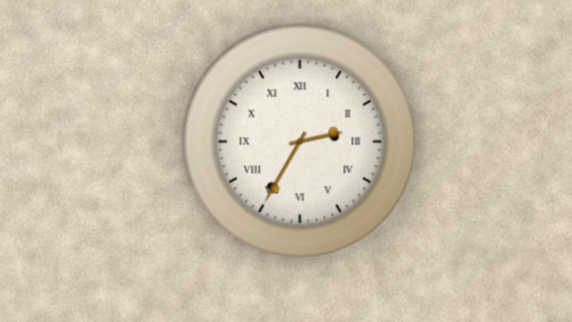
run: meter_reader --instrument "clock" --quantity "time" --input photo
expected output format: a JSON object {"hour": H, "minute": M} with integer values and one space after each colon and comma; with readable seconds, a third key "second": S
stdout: {"hour": 2, "minute": 35}
